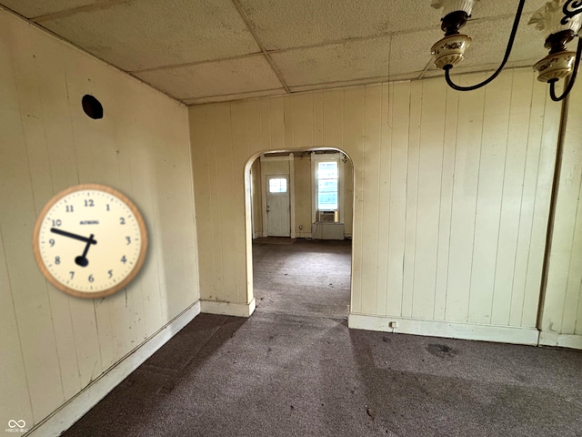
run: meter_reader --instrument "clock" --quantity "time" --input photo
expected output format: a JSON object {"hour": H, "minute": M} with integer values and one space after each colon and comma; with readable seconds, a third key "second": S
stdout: {"hour": 6, "minute": 48}
